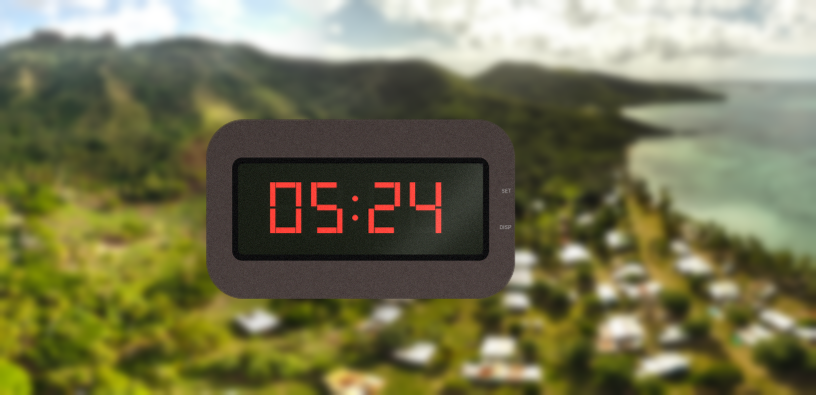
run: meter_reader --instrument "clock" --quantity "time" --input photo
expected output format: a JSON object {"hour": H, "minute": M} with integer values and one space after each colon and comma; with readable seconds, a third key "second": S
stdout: {"hour": 5, "minute": 24}
